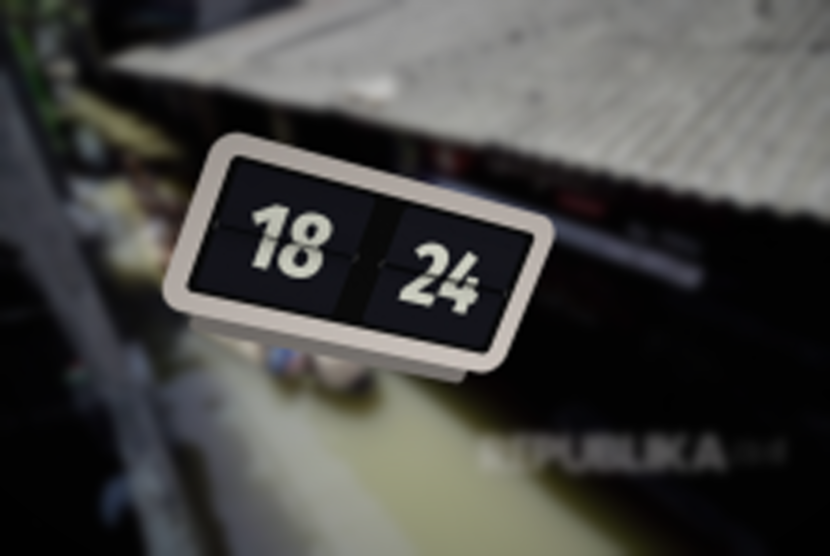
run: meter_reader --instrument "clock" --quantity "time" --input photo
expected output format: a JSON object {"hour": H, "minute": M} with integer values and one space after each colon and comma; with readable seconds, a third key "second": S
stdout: {"hour": 18, "minute": 24}
